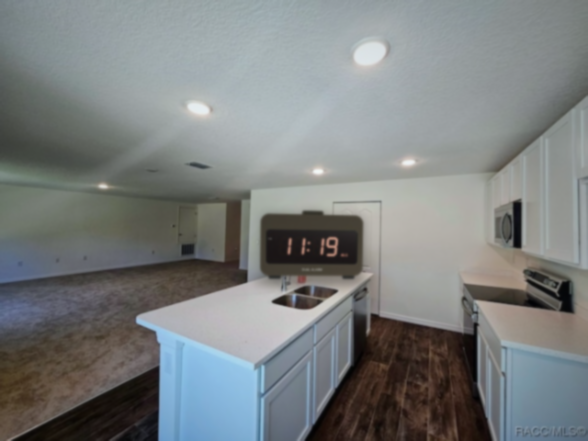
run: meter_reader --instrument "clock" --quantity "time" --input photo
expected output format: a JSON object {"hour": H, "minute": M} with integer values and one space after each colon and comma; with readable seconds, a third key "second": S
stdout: {"hour": 11, "minute": 19}
